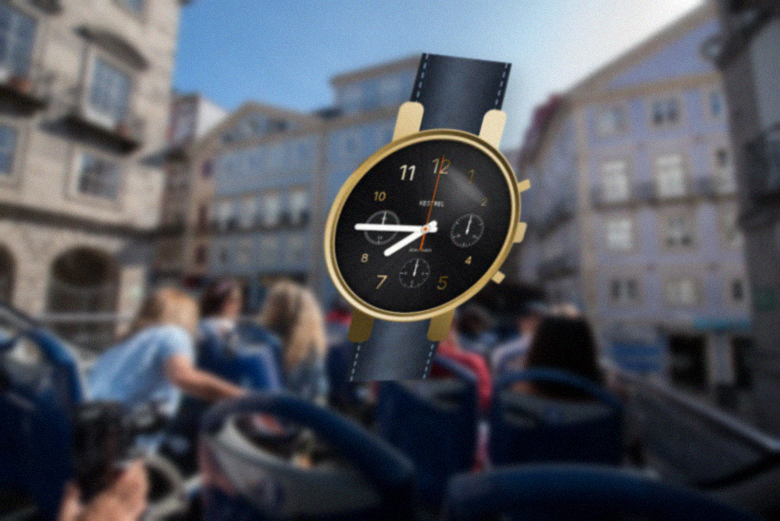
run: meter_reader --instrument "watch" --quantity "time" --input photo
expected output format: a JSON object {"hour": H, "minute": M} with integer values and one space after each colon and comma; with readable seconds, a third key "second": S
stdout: {"hour": 7, "minute": 45}
